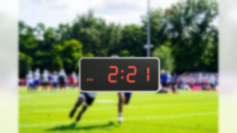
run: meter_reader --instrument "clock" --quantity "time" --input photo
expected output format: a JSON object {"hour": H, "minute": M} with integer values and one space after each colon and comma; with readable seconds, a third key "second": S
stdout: {"hour": 2, "minute": 21}
